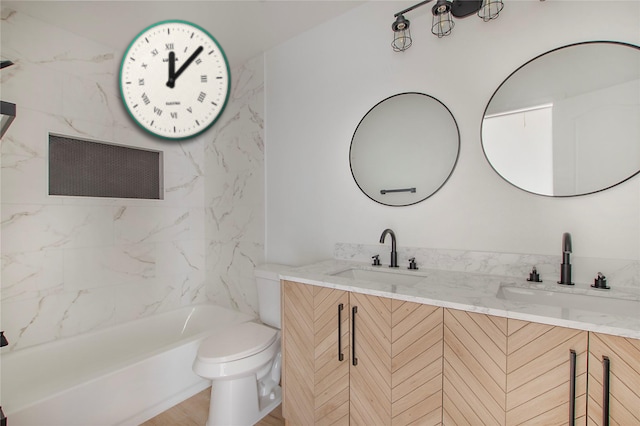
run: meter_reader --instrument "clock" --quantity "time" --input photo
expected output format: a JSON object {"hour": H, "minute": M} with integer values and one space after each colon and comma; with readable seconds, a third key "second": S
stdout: {"hour": 12, "minute": 8}
